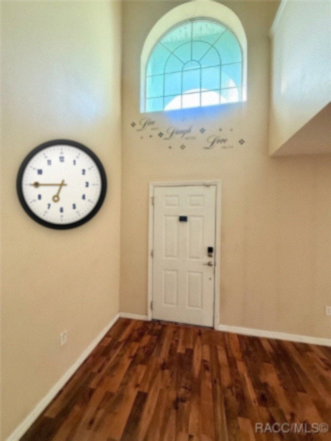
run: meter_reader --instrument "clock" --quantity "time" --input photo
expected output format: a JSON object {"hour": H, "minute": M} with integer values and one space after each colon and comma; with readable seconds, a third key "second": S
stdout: {"hour": 6, "minute": 45}
